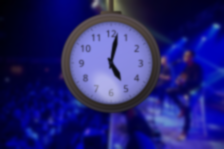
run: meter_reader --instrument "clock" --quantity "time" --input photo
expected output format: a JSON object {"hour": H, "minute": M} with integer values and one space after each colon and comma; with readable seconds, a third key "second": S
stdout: {"hour": 5, "minute": 2}
